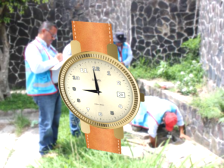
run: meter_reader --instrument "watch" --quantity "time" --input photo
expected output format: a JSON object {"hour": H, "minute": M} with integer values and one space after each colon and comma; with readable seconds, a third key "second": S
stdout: {"hour": 8, "minute": 59}
